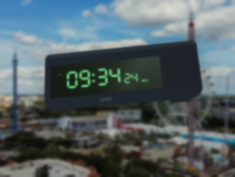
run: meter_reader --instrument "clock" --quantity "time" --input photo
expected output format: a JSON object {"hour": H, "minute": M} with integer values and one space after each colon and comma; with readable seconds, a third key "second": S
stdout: {"hour": 9, "minute": 34}
